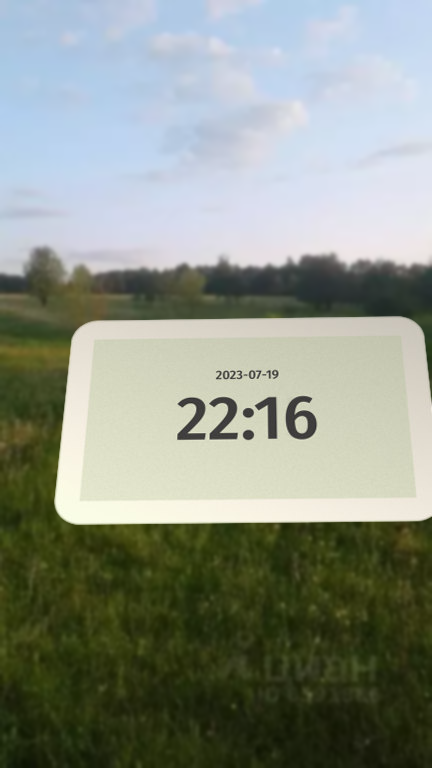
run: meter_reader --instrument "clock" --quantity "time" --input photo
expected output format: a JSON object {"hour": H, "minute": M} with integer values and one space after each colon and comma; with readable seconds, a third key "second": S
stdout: {"hour": 22, "minute": 16}
